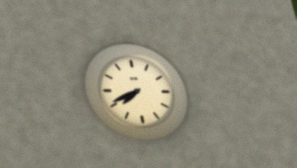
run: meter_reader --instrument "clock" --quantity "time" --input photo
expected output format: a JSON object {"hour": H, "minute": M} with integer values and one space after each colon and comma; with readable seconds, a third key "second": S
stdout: {"hour": 7, "minute": 41}
